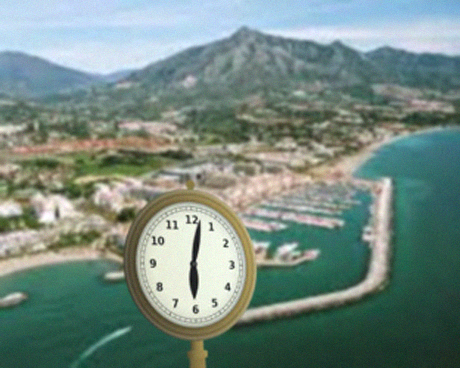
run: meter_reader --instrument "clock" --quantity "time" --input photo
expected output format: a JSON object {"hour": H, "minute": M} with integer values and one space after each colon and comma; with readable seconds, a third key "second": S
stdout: {"hour": 6, "minute": 2}
